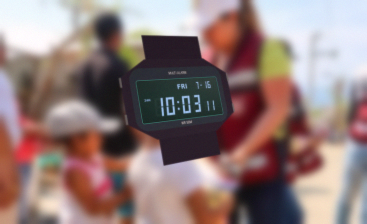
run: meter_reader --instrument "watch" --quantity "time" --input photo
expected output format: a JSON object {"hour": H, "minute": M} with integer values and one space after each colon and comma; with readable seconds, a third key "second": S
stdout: {"hour": 10, "minute": 3, "second": 11}
